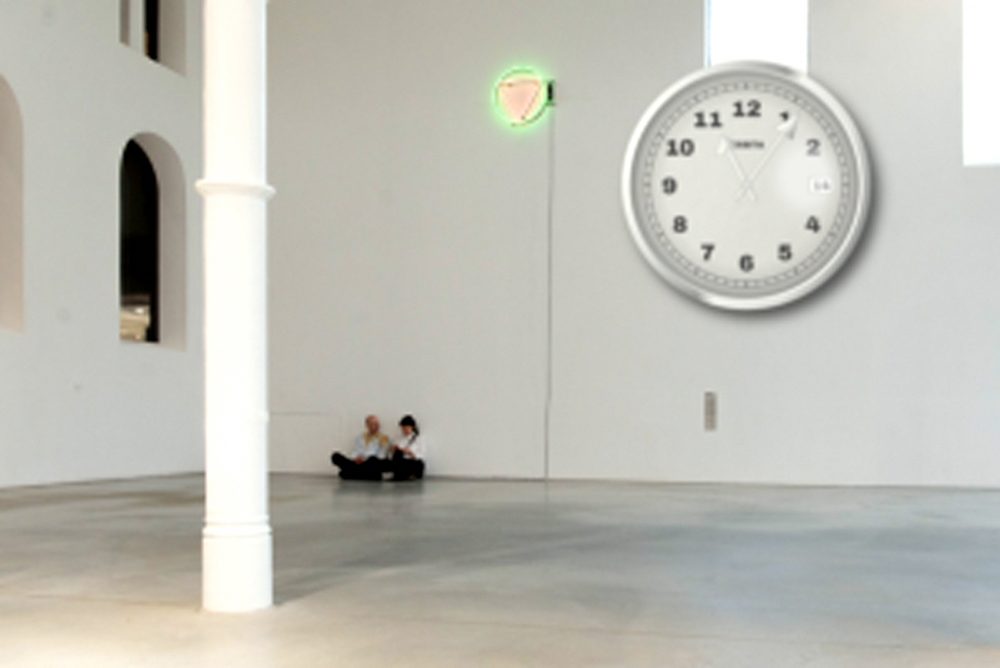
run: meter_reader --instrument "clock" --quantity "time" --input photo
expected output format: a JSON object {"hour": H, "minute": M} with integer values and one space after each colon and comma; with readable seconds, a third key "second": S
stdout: {"hour": 11, "minute": 6}
